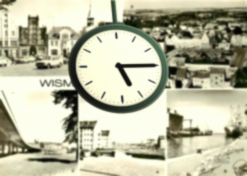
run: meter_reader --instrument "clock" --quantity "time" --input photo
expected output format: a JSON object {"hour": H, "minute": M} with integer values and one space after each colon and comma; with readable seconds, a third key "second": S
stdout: {"hour": 5, "minute": 15}
